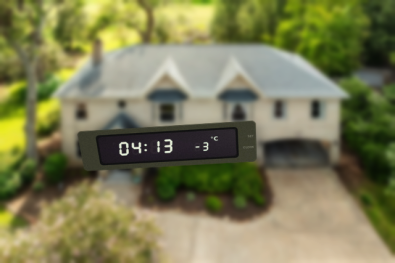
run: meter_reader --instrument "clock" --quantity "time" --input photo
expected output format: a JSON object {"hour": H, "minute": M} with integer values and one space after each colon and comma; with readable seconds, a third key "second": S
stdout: {"hour": 4, "minute": 13}
